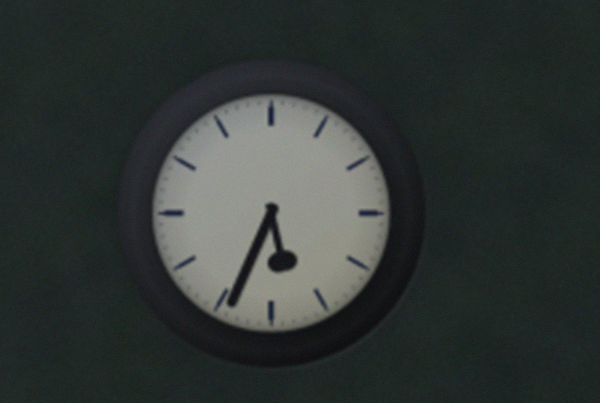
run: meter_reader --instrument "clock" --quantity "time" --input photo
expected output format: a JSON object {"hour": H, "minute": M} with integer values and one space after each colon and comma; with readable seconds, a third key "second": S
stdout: {"hour": 5, "minute": 34}
